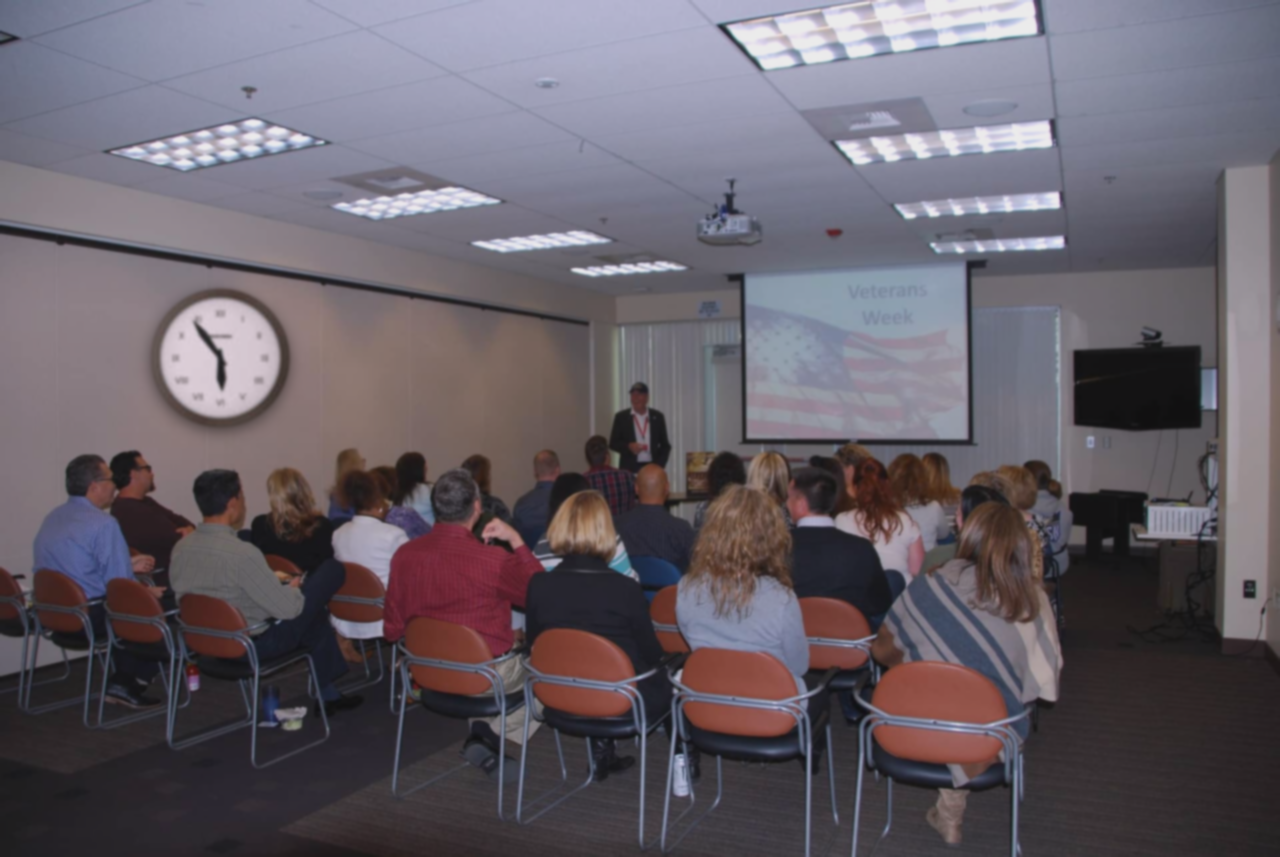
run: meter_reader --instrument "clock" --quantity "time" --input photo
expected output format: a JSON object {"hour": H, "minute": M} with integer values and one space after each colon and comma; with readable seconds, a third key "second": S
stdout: {"hour": 5, "minute": 54}
